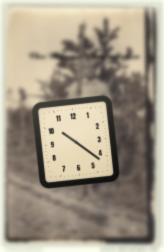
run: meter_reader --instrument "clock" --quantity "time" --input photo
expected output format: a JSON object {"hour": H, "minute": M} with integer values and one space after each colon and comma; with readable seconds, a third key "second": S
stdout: {"hour": 10, "minute": 22}
